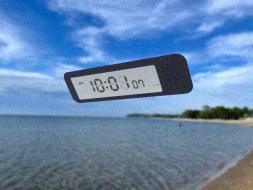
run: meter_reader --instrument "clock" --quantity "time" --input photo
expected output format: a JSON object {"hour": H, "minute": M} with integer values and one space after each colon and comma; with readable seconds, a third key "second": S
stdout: {"hour": 10, "minute": 1, "second": 7}
